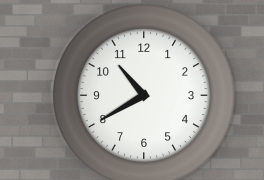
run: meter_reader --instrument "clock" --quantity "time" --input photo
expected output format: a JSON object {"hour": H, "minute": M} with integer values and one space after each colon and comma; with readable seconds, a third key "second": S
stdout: {"hour": 10, "minute": 40}
